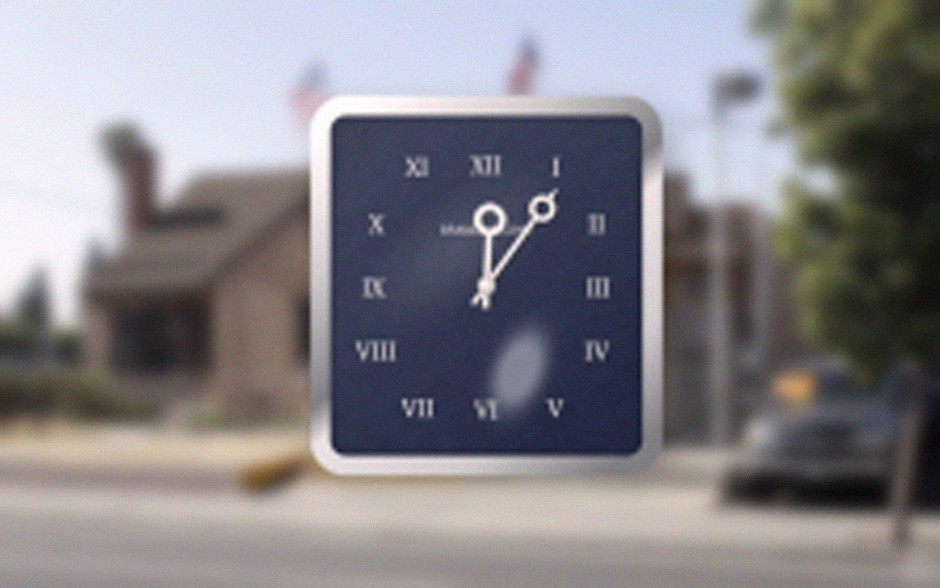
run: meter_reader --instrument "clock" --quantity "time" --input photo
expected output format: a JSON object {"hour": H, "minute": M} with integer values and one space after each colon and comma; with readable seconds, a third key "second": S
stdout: {"hour": 12, "minute": 6}
